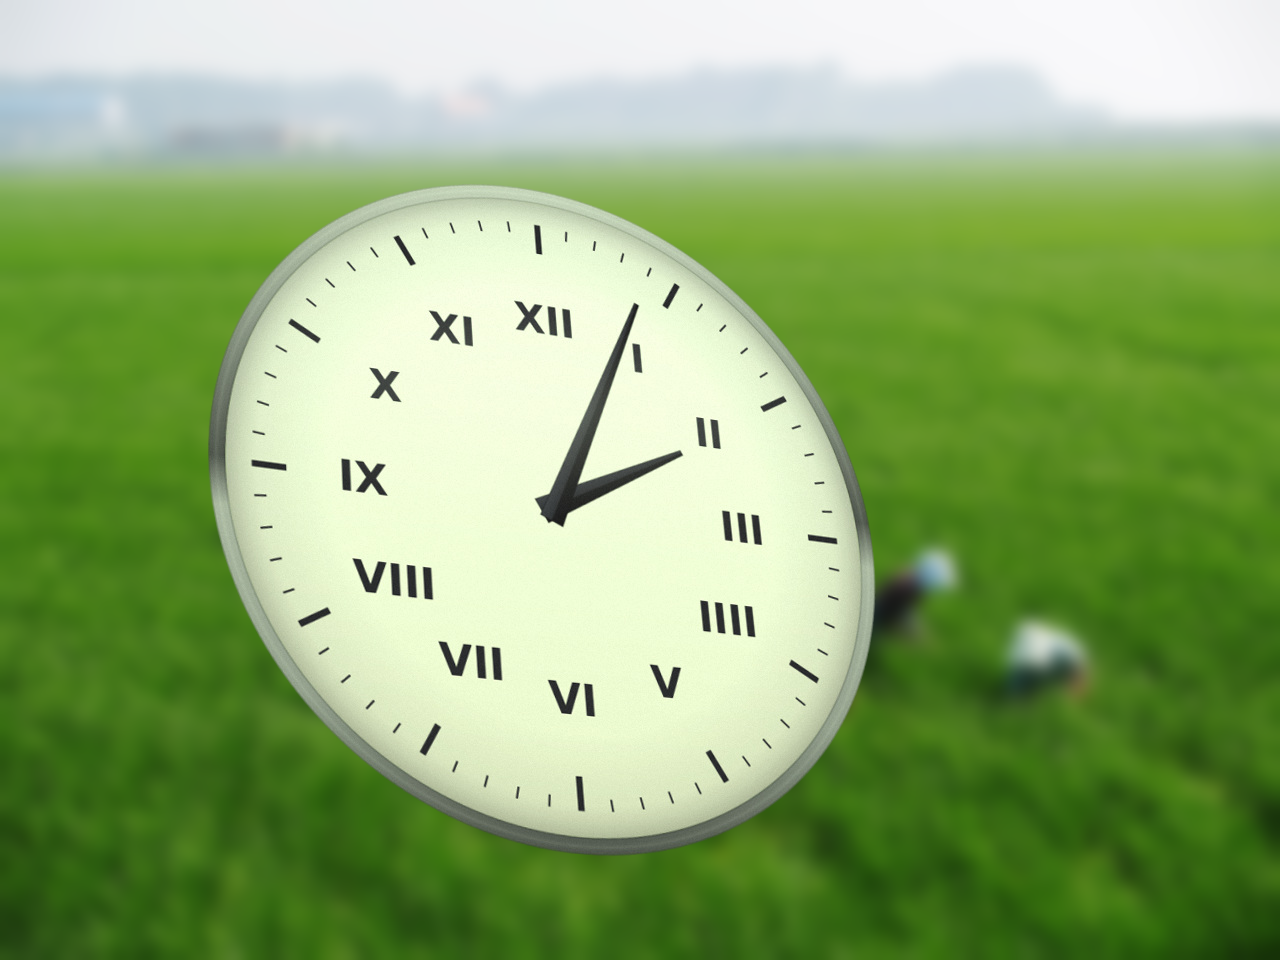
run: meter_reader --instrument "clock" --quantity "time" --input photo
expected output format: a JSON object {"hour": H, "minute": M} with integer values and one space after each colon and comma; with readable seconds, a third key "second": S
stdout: {"hour": 2, "minute": 4}
